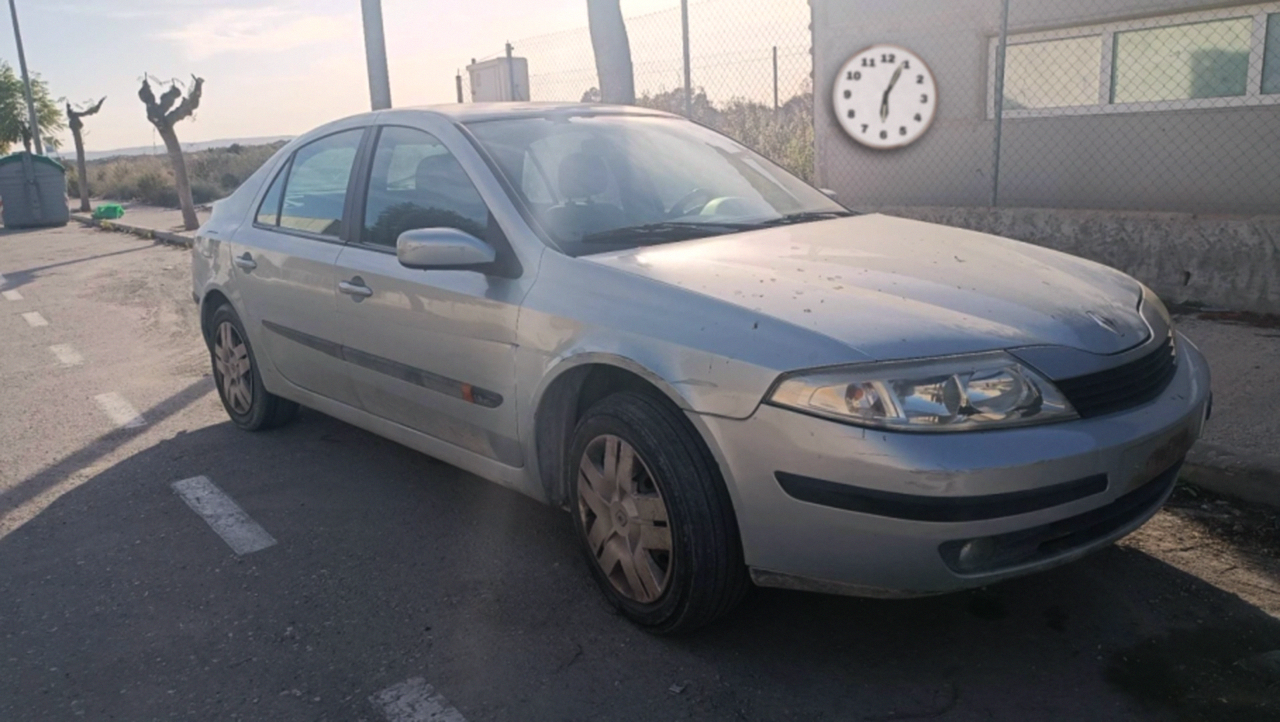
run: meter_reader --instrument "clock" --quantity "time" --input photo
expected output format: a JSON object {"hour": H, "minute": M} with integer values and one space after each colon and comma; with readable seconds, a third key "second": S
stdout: {"hour": 6, "minute": 4}
